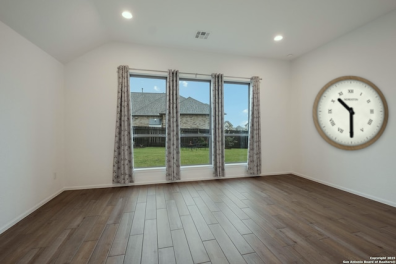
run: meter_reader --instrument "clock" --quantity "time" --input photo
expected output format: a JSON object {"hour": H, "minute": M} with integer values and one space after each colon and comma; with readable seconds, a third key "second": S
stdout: {"hour": 10, "minute": 30}
